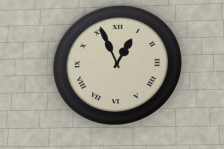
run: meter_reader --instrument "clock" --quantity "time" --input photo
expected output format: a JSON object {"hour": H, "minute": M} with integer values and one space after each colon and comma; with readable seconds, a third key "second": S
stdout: {"hour": 12, "minute": 56}
